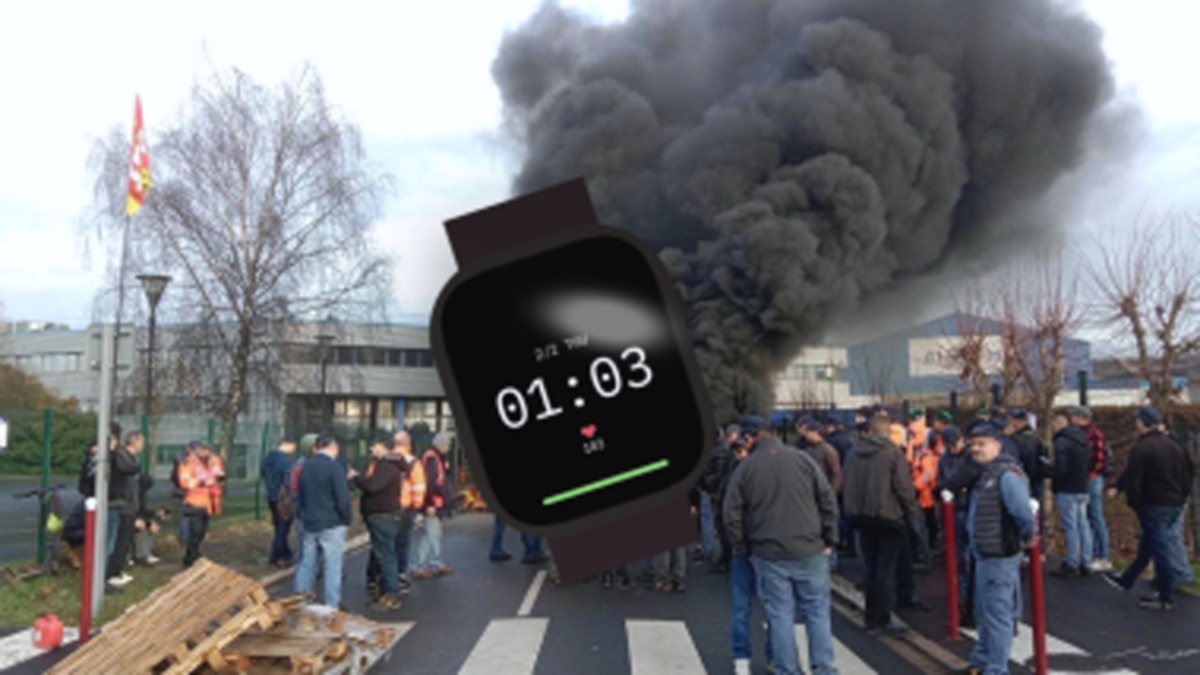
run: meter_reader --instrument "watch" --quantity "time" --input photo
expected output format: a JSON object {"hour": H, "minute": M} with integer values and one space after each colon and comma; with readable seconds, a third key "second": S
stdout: {"hour": 1, "minute": 3}
